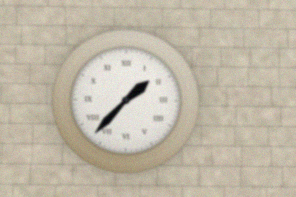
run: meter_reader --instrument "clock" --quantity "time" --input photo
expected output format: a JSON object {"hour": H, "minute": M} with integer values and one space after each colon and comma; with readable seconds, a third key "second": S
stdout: {"hour": 1, "minute": 37}
